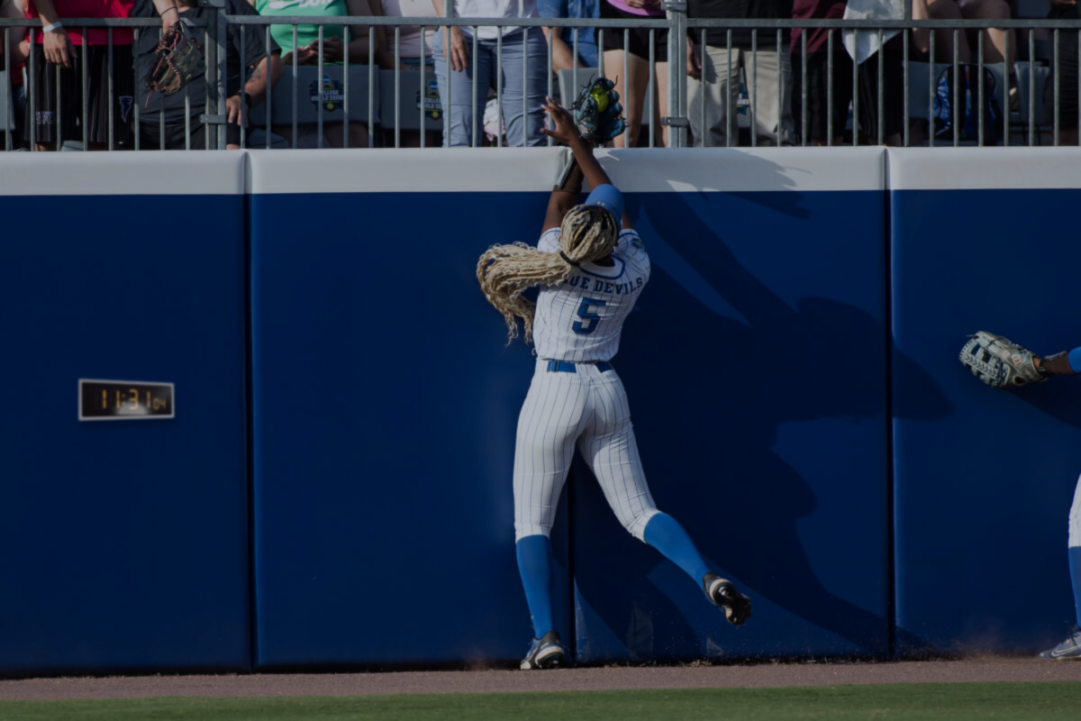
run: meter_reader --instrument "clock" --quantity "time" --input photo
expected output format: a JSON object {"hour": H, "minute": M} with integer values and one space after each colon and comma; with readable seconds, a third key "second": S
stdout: {"hour": 11, "minute": 31}
